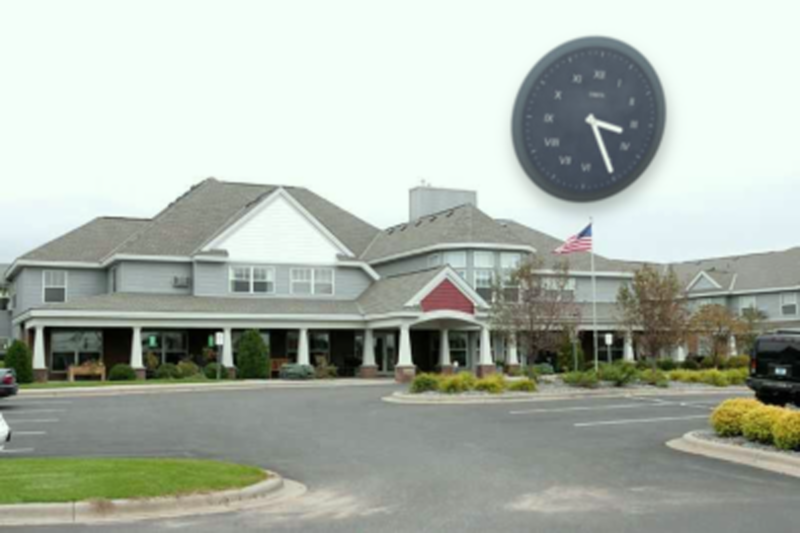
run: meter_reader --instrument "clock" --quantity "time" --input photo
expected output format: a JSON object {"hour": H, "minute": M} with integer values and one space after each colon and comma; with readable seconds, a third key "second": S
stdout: {"hour": 3, "minute": 25}
